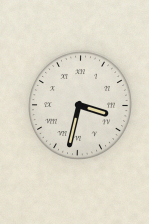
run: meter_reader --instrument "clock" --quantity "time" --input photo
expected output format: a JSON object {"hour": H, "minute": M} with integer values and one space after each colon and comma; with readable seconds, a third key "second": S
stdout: {"hour": 3, "minute": 32}
